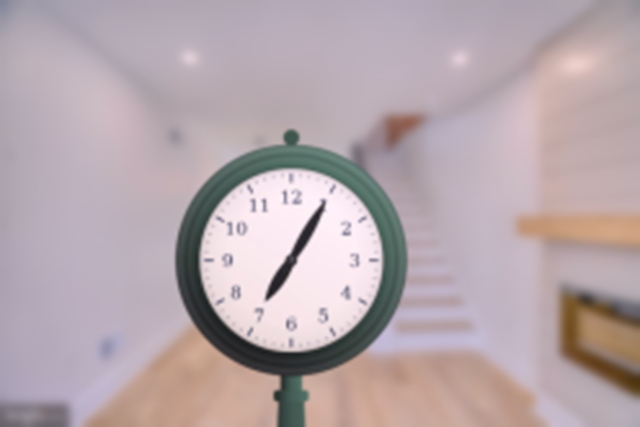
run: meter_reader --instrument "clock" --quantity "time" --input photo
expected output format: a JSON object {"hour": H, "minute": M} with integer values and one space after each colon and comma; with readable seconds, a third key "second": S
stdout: {"hour": 7, "minute": 5}
